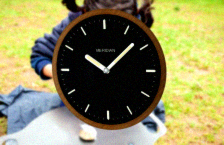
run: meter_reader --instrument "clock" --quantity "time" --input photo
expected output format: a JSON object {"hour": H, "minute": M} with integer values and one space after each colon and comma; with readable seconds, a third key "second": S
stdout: {"hour": 10, "minute": 8}
